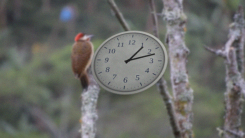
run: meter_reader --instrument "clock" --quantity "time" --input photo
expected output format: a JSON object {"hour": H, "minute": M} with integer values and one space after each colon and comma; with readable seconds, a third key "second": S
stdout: {"hour": 1, "minute": 12}
